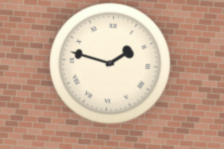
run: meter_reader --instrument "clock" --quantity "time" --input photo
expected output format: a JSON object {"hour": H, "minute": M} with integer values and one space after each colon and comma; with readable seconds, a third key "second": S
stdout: {"hour": 1, "minute": 47}
